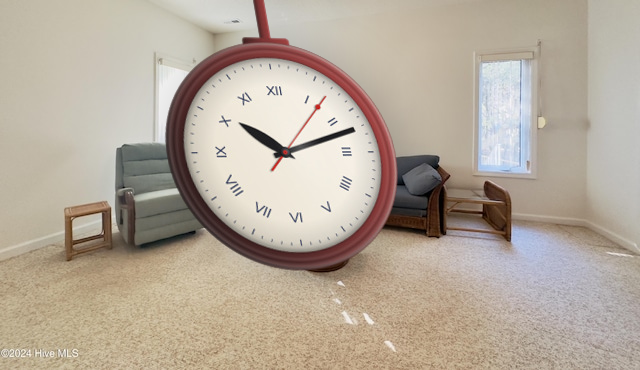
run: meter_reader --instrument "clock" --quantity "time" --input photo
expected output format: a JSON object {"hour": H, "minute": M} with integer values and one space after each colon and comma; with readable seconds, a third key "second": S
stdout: {"hour": 10, "minute": 12, "second": 7}
